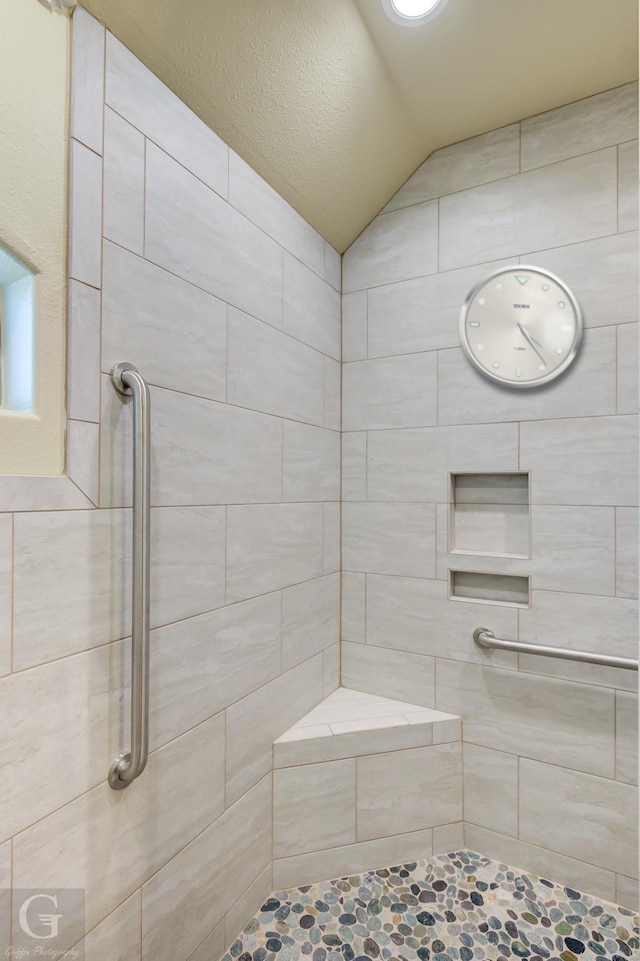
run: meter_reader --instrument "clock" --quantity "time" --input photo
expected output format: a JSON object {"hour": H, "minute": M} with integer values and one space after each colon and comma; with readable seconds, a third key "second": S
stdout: {"hour": 4, "minute": 24}
